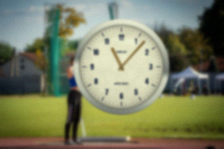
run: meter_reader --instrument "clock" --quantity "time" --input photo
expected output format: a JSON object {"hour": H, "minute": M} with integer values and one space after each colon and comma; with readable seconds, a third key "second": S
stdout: {"hour": 11, "minute": 7}
